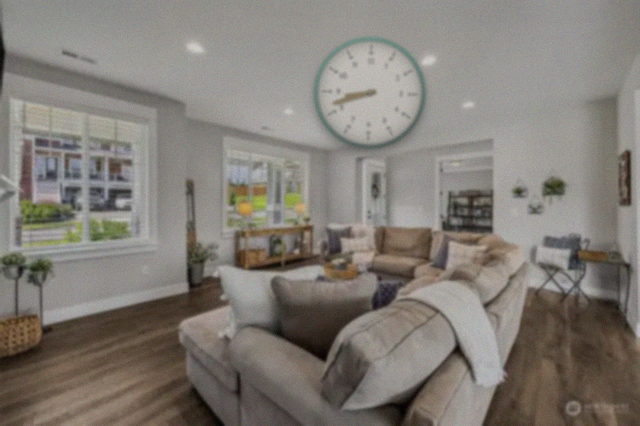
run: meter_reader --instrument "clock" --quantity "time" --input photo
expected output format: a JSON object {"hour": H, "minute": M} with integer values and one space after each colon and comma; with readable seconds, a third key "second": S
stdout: {"hour": 8, "minute": 42}
